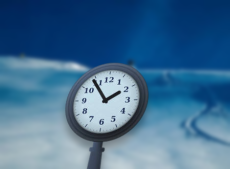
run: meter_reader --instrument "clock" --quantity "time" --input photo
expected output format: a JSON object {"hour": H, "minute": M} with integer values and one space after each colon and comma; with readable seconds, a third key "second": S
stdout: {"hour": 1, "minute": 54}
